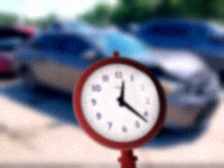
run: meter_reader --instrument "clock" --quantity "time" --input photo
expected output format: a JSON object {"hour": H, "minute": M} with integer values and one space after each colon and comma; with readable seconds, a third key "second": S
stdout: {"hour": 12, "minute": 22}
